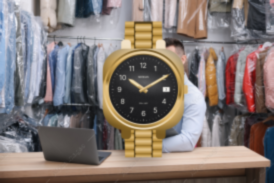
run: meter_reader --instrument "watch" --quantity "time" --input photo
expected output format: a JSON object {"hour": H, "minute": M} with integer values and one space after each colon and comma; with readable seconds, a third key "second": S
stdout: {"hour": 10, "minute": 10}
